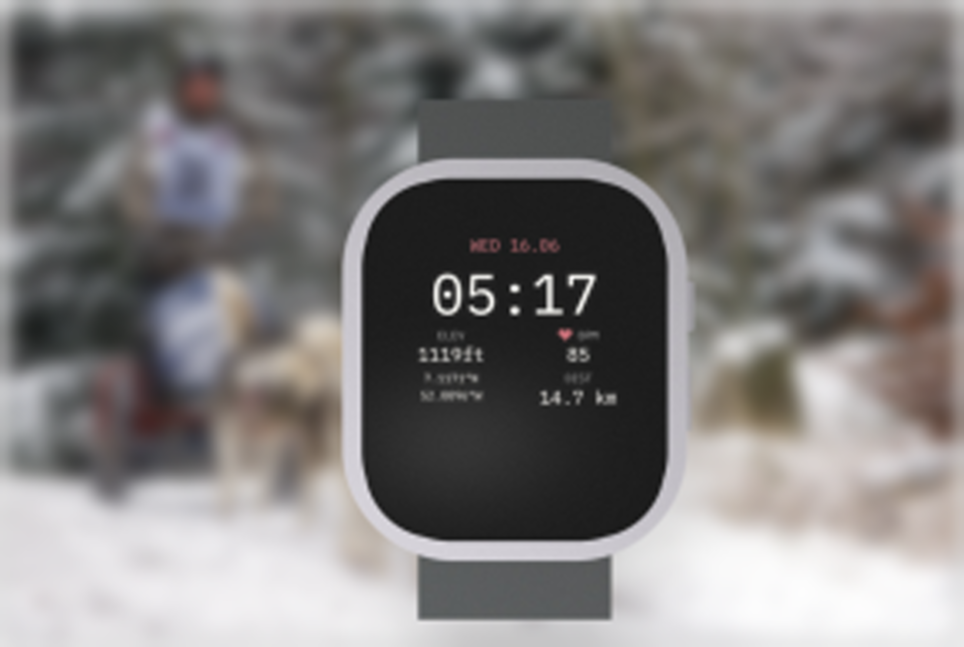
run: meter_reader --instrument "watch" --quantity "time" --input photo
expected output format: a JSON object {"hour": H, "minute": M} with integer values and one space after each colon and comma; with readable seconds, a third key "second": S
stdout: {"hour": 5, "minute": 17}
